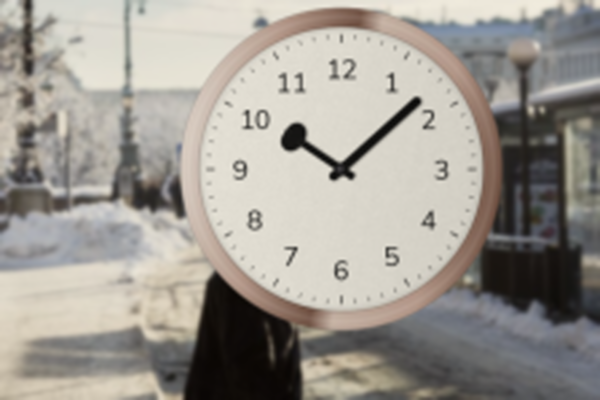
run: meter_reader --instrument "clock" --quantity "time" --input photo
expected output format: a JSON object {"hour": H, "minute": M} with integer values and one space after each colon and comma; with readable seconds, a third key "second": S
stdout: {"hour": 10, "minute": 8}
